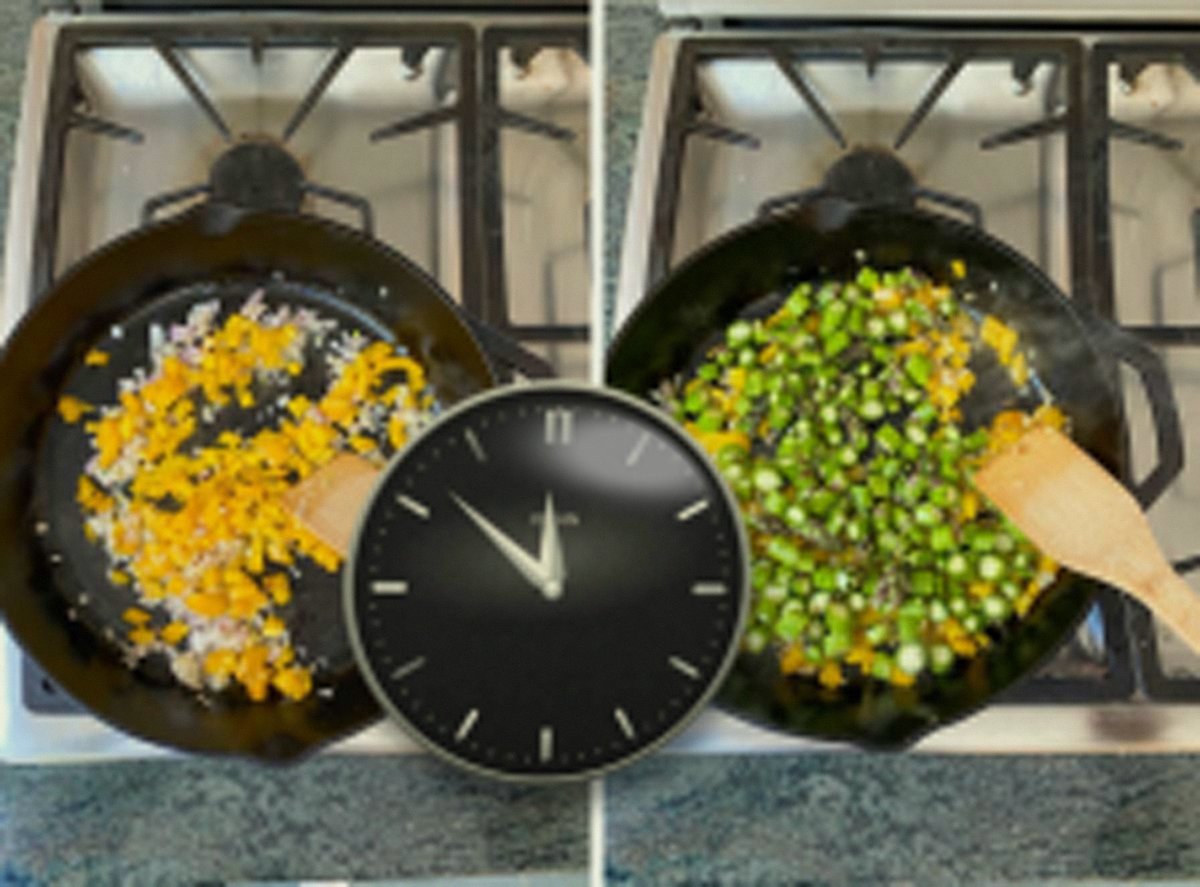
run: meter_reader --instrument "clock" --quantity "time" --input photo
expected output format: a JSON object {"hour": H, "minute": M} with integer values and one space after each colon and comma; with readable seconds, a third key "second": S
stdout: {"hour": 11, "minute": 52}
